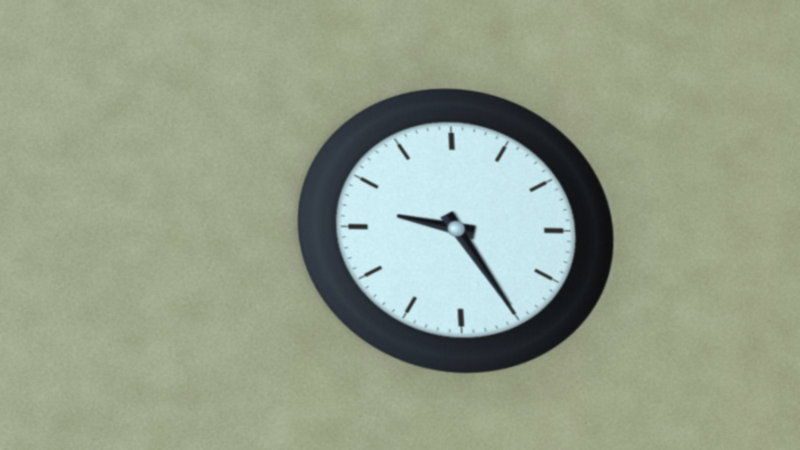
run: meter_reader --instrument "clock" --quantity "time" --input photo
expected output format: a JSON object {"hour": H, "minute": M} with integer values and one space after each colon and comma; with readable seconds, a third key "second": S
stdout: {"hour": 9, "minute": 25}
